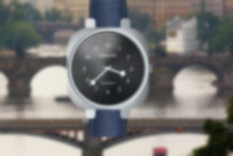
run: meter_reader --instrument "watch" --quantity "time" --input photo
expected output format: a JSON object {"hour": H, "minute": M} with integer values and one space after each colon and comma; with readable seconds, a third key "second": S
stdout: {"hour": 3, "minute": 38}
